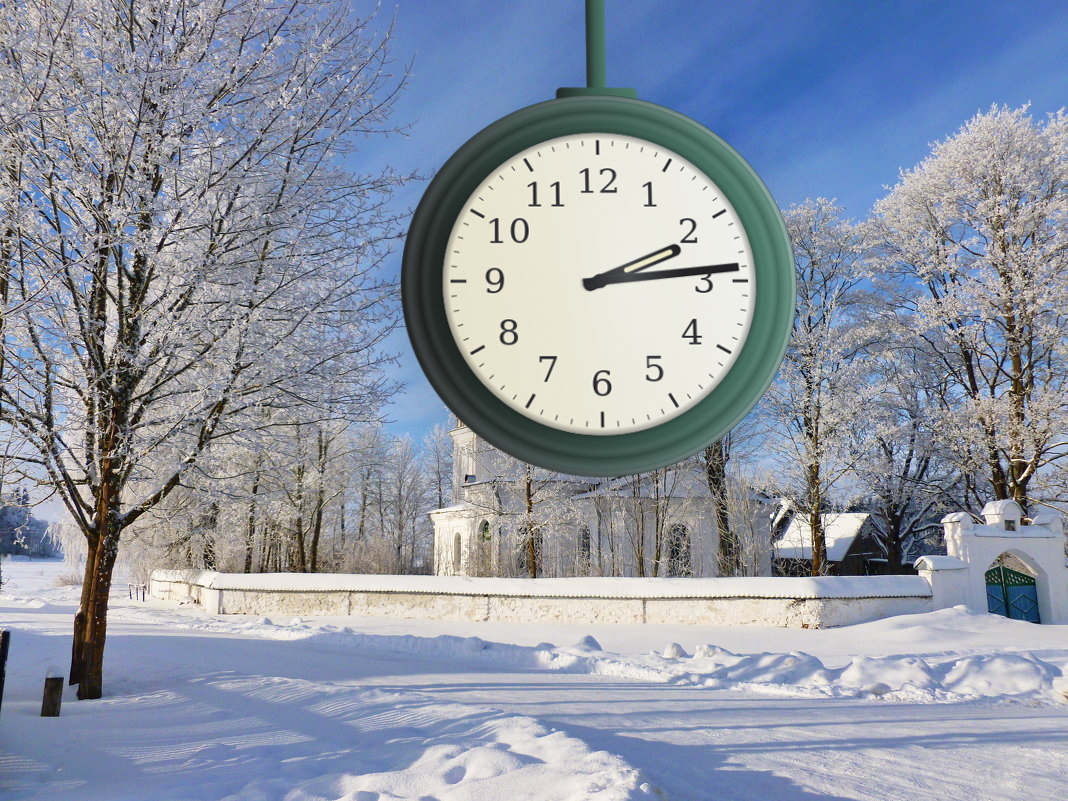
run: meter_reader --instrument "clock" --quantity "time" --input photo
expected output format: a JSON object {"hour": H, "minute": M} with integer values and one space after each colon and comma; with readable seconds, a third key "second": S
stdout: {"hour": 2, "minute": 14}
